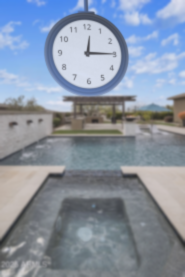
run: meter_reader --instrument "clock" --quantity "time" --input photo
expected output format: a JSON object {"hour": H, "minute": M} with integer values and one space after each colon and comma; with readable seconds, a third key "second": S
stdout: {"hour": 12, "minute": 15}
